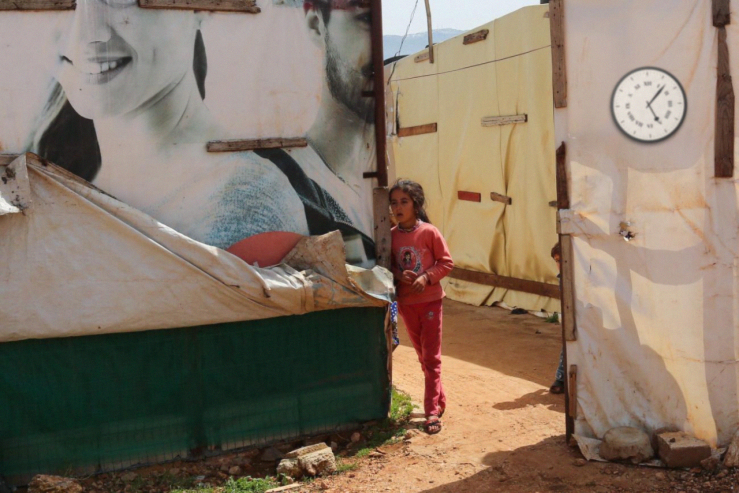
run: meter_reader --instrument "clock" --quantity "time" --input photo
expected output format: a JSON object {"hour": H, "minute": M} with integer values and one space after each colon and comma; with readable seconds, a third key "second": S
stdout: {"hour": 5, "minute": 7}
